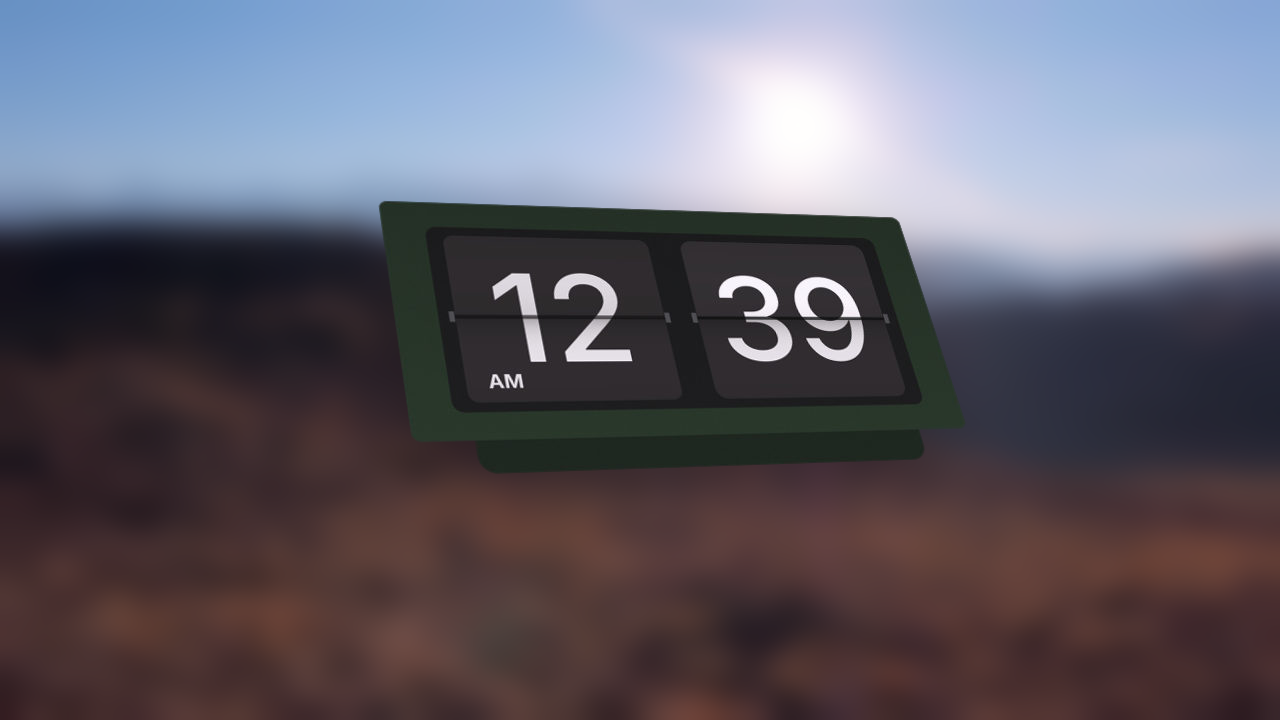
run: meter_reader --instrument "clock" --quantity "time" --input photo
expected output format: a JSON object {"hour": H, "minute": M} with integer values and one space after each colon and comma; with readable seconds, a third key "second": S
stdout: {"hour": 12, "minute": 39}
